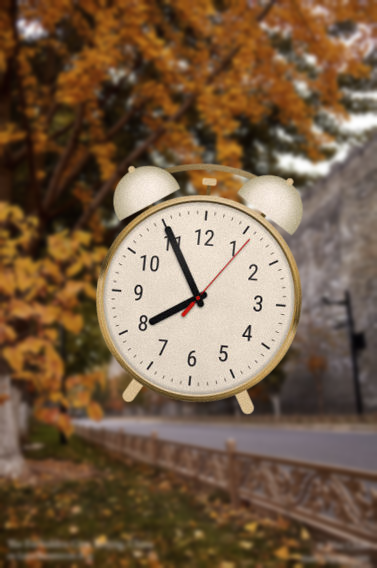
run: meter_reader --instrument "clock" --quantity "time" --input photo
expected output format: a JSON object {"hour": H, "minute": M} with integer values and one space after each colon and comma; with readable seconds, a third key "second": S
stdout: {"hour": 7, "minute": 55, "second": 6}
